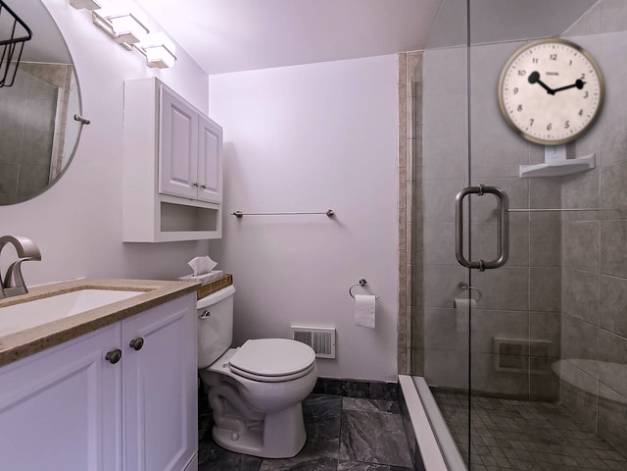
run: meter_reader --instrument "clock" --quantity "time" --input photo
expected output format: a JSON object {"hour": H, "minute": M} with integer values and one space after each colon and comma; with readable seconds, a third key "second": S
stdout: {"hour": 10, "minute": 12}
